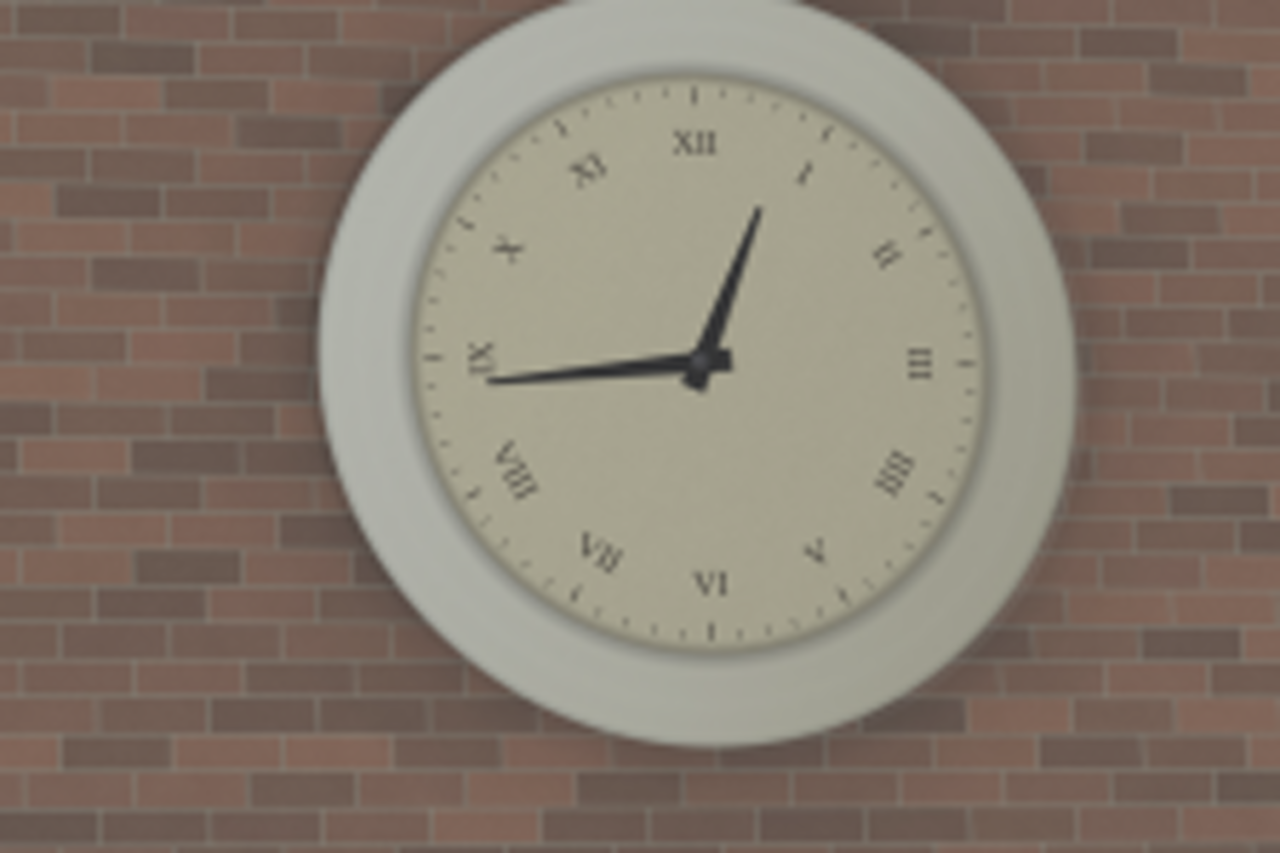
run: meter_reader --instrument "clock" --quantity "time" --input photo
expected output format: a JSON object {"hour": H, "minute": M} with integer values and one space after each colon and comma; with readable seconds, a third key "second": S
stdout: {"hour": 12, "minute": 44}
